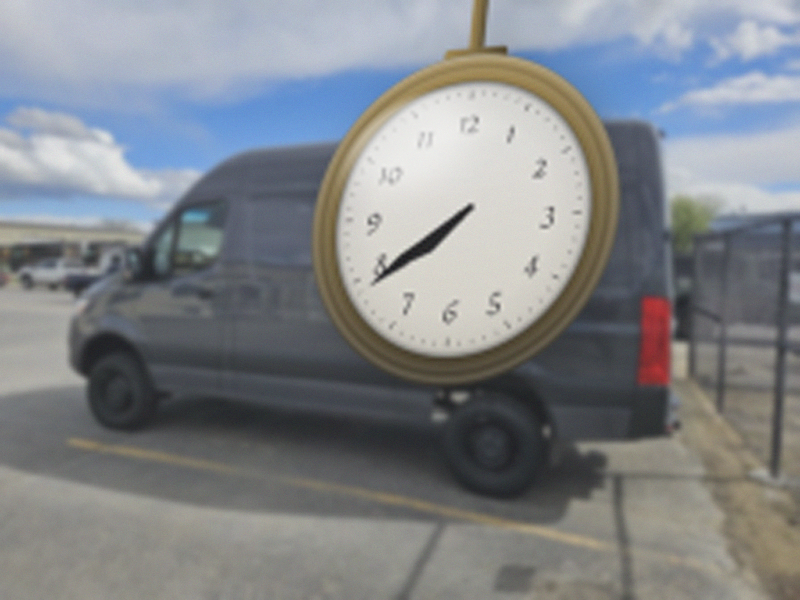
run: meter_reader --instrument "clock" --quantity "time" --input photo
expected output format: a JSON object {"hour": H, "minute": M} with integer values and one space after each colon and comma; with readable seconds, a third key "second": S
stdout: {"hour": 7, "minute": 39}
